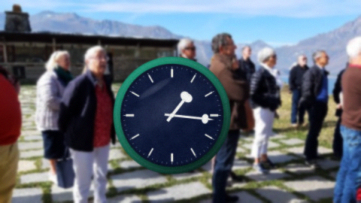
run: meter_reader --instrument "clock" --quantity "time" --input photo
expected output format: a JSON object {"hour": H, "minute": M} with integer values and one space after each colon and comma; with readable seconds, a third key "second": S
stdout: {"hour": 1, "minute": 16}
